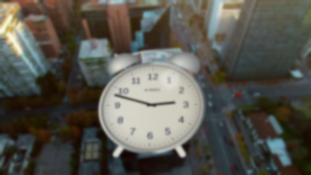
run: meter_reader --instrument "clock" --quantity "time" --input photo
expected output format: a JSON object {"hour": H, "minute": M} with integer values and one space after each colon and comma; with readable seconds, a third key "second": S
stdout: {"hour": 2, "minute": 48}
